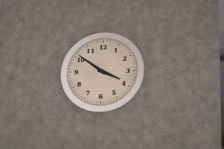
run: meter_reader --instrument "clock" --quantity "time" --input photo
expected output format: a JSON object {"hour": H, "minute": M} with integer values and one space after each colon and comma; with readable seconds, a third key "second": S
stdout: {"hour": 3, "minute": 51}
